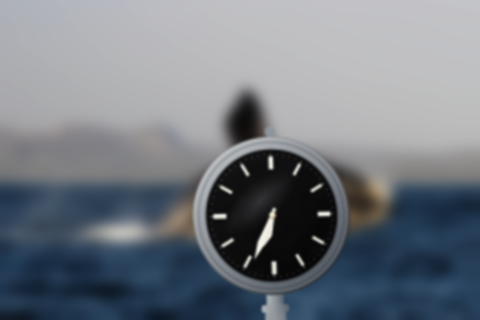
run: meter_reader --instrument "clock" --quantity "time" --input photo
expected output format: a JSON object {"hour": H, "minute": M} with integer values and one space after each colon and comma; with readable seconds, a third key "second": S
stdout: {"hour": 6, "minute": 34}
